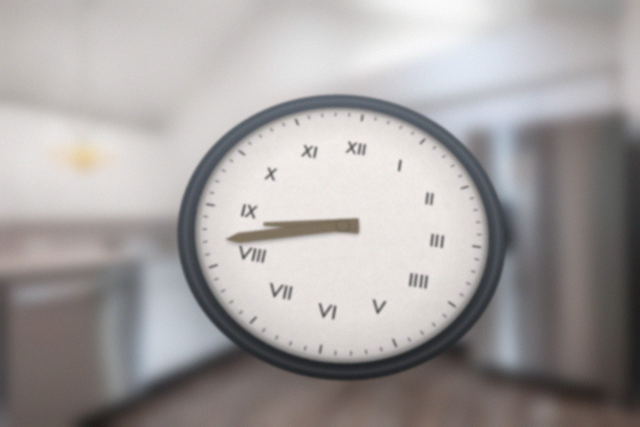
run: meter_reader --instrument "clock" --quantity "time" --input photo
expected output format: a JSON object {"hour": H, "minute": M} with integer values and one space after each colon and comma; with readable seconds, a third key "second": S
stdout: {"hour": 8, "minute": 42}
